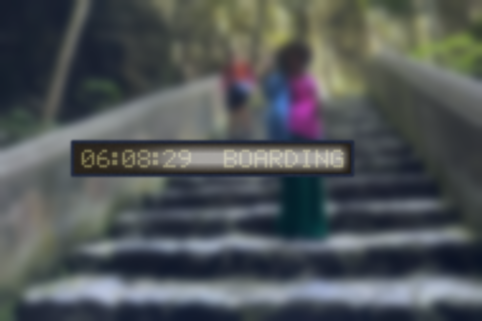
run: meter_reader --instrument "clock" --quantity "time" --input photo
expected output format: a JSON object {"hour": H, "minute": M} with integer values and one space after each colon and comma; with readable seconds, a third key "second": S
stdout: {"hour": 6, "minute": 8, "second": 29}
